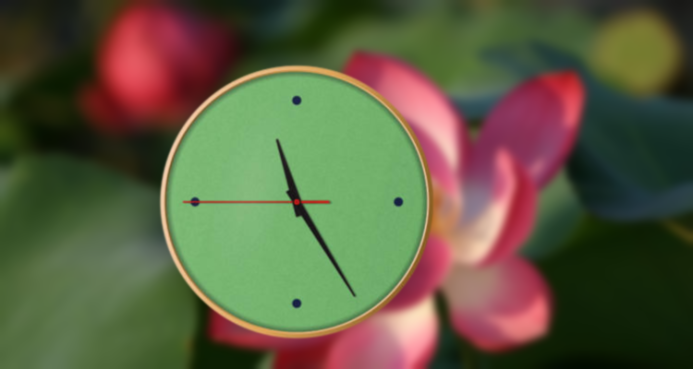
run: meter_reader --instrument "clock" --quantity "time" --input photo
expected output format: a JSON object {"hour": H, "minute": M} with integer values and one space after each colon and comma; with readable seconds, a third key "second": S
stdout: {"hour": 11, "minute": 24, "second": 45}
